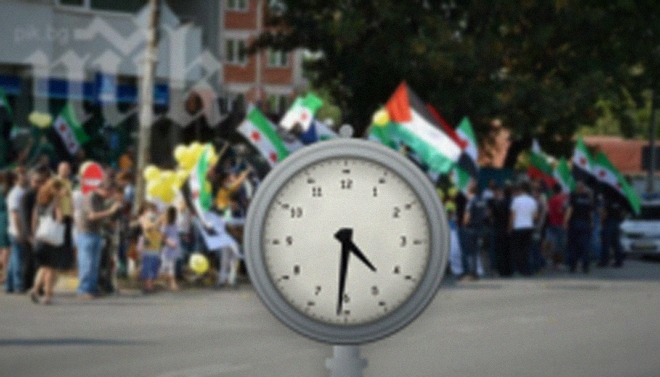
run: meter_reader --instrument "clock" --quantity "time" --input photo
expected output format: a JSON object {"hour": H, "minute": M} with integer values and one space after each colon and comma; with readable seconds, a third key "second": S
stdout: {"hour": 4, "minute": 31}
